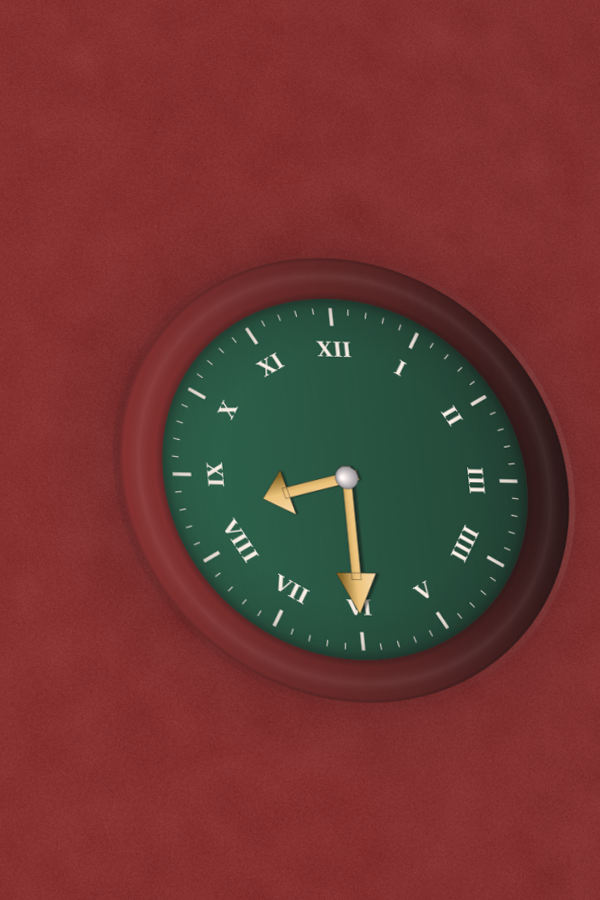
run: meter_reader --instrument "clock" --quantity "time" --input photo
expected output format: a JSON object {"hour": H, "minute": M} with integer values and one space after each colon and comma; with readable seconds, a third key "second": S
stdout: {"hour": 8, "minute": 30}
